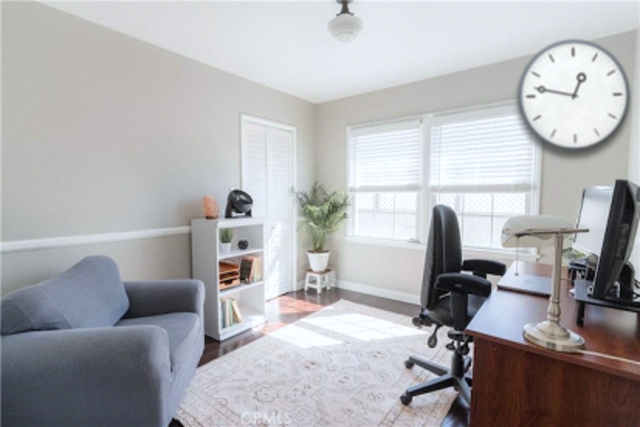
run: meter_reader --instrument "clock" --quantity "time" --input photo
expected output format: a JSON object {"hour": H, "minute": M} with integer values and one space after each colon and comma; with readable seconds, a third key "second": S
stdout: {"hour": 12, "minute": 47}
